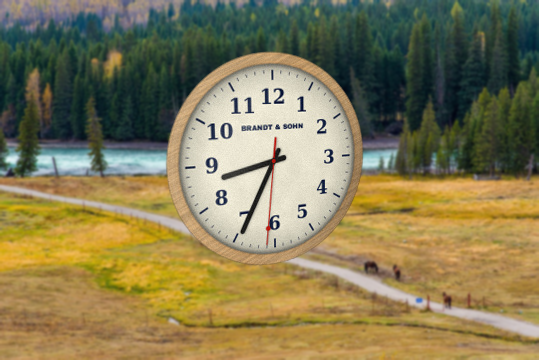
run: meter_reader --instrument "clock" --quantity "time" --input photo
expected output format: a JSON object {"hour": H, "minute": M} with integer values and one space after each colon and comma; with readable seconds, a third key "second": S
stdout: {"hour": 8, "minute": 34, "second": 31}
